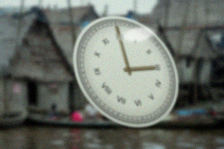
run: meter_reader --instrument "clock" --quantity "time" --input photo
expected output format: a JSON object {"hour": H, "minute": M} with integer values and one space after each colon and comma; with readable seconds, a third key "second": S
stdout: {"hour": 3, "minute": 0}
